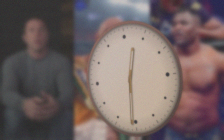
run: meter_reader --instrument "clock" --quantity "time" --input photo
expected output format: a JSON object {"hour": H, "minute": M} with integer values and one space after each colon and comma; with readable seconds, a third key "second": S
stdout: {"hour": 12, "minute": 31}
